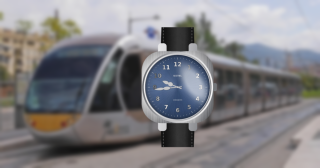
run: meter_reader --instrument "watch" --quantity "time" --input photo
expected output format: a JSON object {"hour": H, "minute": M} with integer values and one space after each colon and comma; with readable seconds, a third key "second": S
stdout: {"hour": 9, "minute": 44}
